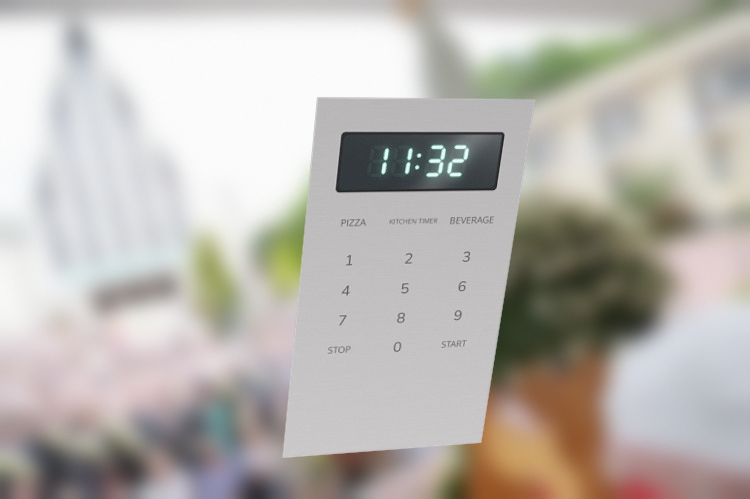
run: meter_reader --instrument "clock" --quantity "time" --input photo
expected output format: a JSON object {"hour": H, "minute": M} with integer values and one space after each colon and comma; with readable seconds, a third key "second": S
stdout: {"hour": 11, "minute": 32}
